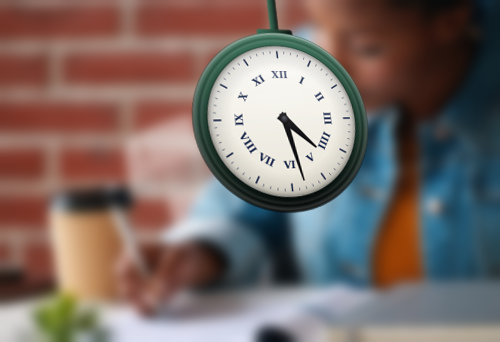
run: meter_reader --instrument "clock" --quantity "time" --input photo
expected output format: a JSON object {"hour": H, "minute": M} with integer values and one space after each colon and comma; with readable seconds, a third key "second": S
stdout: {"hour": 4, "minute": 28}
